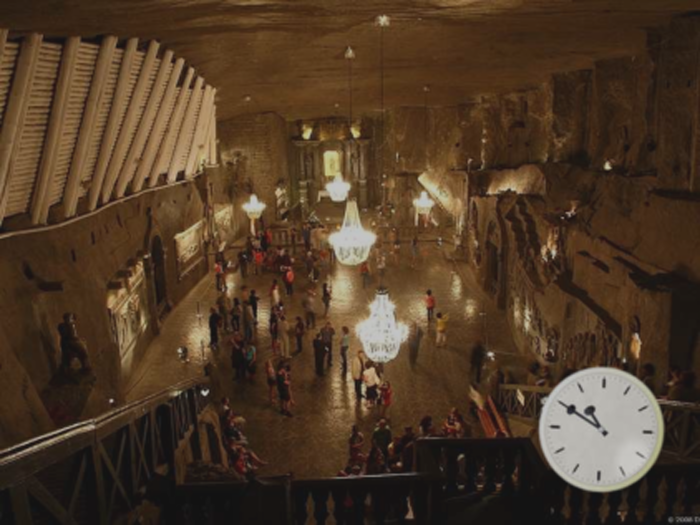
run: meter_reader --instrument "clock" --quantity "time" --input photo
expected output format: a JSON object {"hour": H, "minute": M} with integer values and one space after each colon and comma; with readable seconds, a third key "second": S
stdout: {"hour": 10, "minute": 50}
